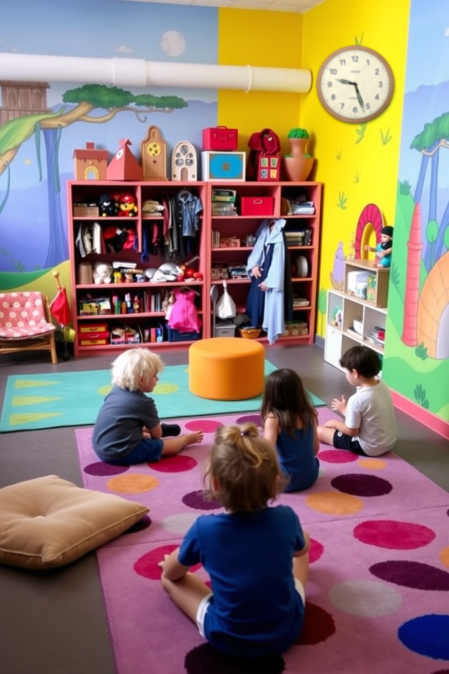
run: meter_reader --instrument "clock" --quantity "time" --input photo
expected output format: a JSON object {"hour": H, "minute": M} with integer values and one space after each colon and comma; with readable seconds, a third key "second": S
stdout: {"hour": 9, "minute": 27}
